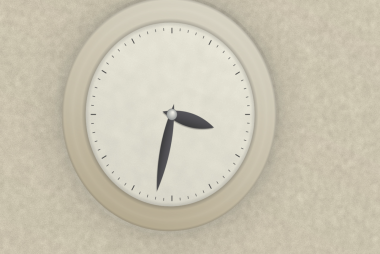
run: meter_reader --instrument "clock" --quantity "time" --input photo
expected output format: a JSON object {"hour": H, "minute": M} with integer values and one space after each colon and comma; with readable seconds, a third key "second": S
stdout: {"hour": 3, "minute": 32}
